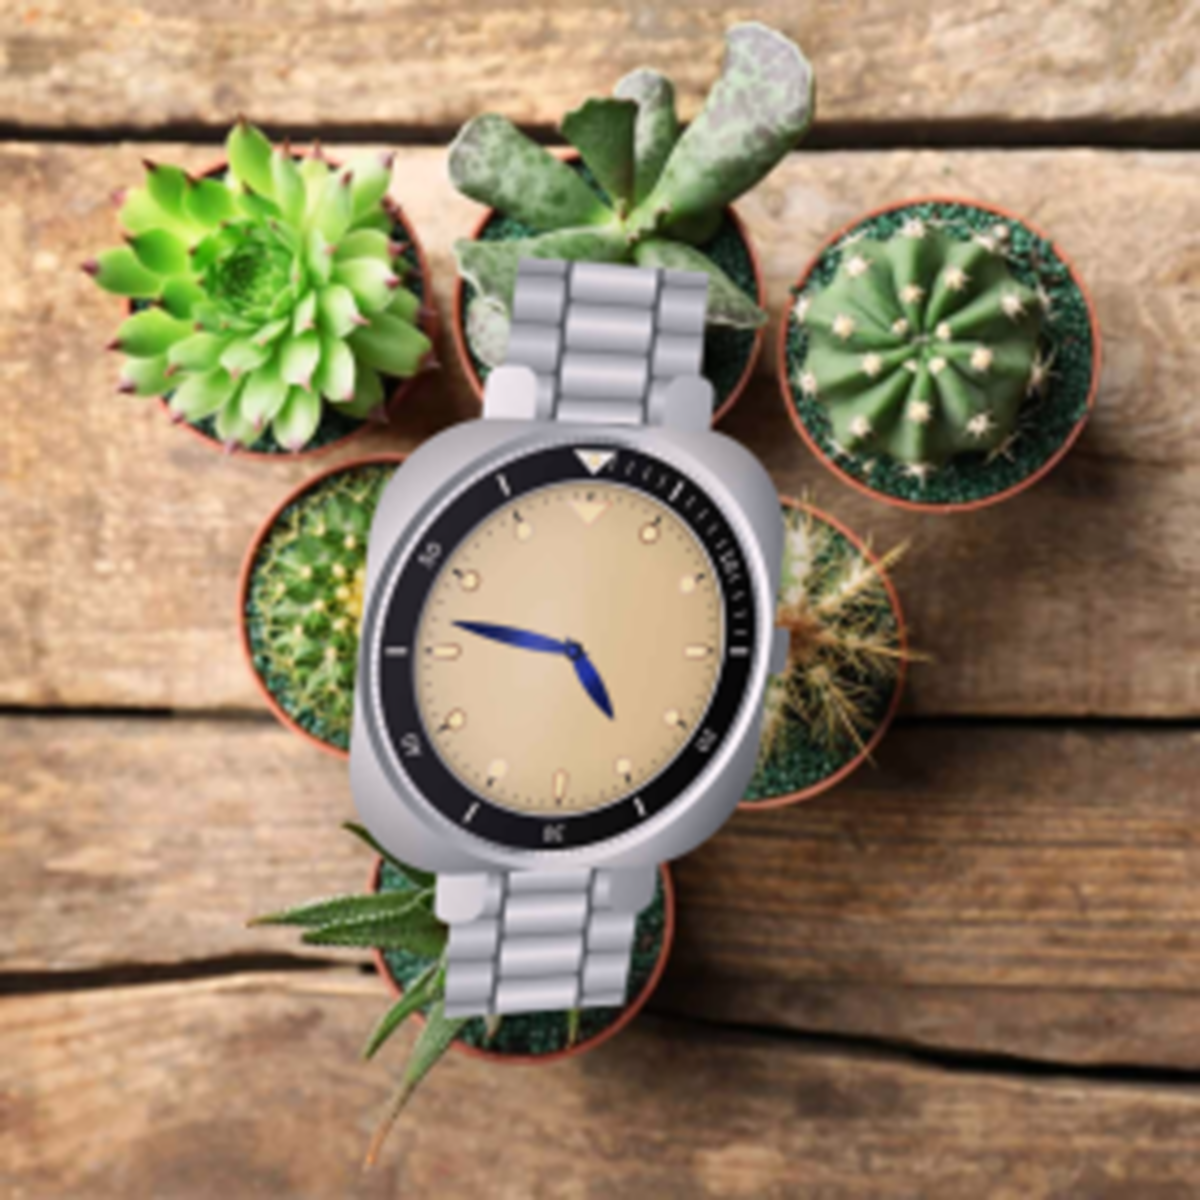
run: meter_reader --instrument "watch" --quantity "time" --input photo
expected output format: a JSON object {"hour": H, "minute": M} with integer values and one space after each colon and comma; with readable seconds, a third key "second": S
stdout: {"hour": 4, "minute": 47}
